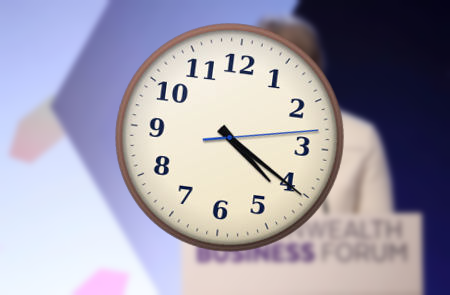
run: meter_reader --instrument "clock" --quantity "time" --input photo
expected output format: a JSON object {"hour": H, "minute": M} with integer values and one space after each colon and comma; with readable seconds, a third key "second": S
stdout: {"hour": 4, "minute": 20, "second": 13}
